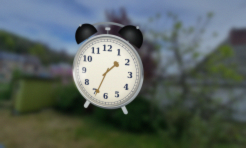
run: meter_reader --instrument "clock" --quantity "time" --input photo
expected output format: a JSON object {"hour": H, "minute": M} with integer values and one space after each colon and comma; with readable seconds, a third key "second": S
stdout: {"hour": 1, "minute": 34}
